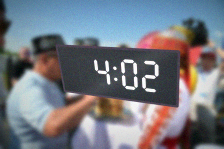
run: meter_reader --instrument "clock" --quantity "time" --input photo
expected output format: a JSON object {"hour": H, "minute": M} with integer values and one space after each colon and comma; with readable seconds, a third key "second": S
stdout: {"hour": 4, "minute": 2}
